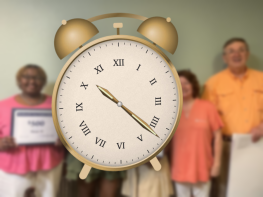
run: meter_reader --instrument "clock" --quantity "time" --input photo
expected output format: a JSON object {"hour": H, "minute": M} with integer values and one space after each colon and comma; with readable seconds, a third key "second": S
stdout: {"hour": 10, "minute": 22}
